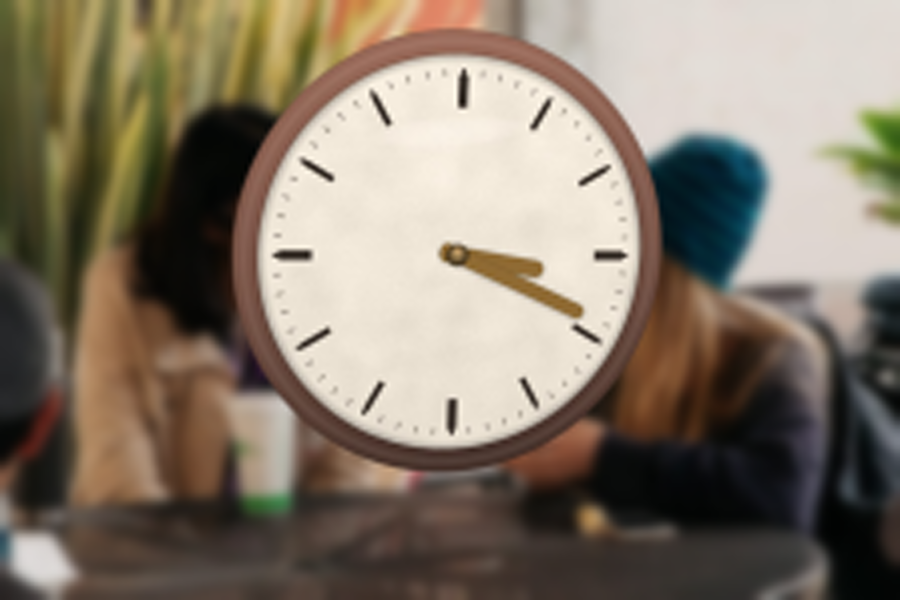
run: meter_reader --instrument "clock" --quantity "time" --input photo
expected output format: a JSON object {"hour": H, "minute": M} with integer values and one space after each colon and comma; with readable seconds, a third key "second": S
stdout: {"hour": 3, "minute": 19}
